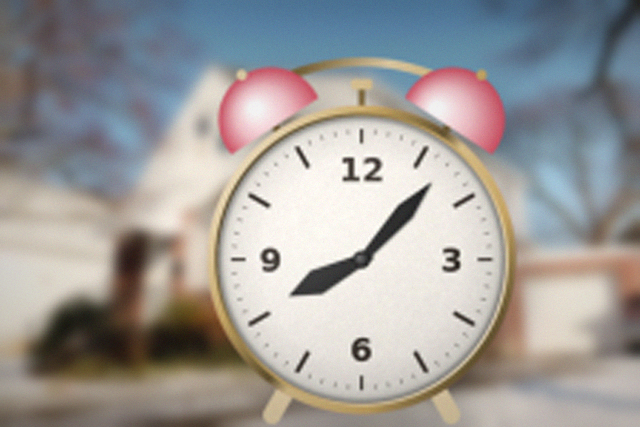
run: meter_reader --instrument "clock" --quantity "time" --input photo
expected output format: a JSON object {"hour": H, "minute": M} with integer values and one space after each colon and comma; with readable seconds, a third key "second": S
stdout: {"hour": 8, "minute": 7}
